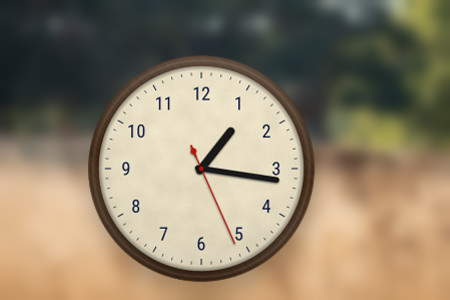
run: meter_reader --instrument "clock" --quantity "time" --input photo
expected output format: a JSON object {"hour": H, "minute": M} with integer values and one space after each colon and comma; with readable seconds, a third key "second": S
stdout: {"hour": 1, "minute": 16, "second": 26}
